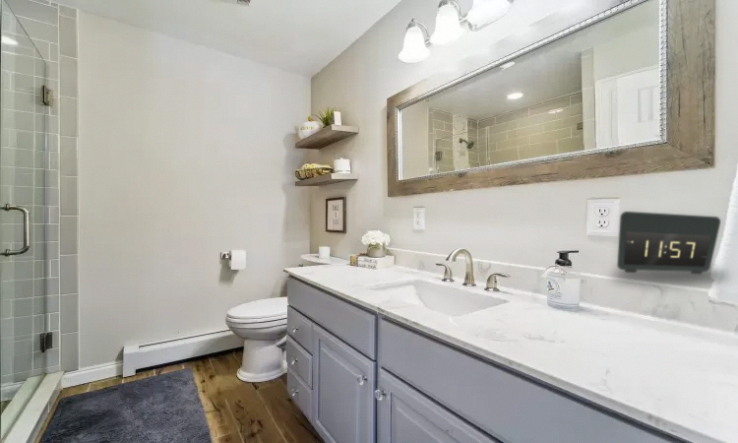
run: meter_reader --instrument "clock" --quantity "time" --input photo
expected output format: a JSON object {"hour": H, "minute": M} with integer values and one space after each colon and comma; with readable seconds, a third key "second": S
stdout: {"hour": 11, "minute": 57}
